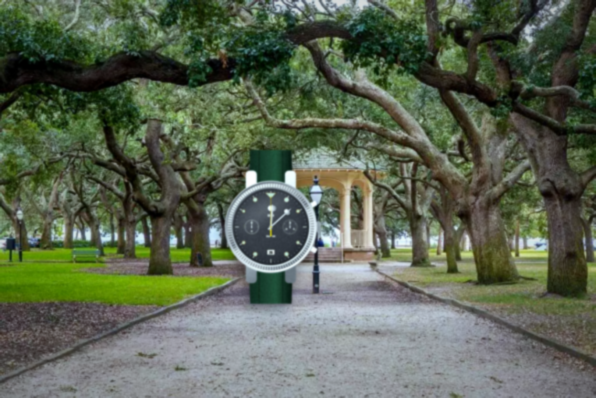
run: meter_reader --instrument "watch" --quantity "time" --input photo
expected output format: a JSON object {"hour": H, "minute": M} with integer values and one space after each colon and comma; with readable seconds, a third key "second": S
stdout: {"hour": 12, "minute": 8}
